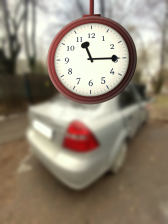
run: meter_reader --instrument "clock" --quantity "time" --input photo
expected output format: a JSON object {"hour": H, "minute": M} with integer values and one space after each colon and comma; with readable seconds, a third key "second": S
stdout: {"hour": 11, "minute": 15}
